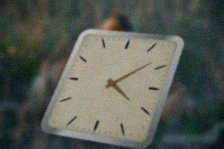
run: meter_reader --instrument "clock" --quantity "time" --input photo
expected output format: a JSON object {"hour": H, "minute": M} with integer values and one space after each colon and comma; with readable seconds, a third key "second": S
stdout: {"hour": 4, "minute": 8}
